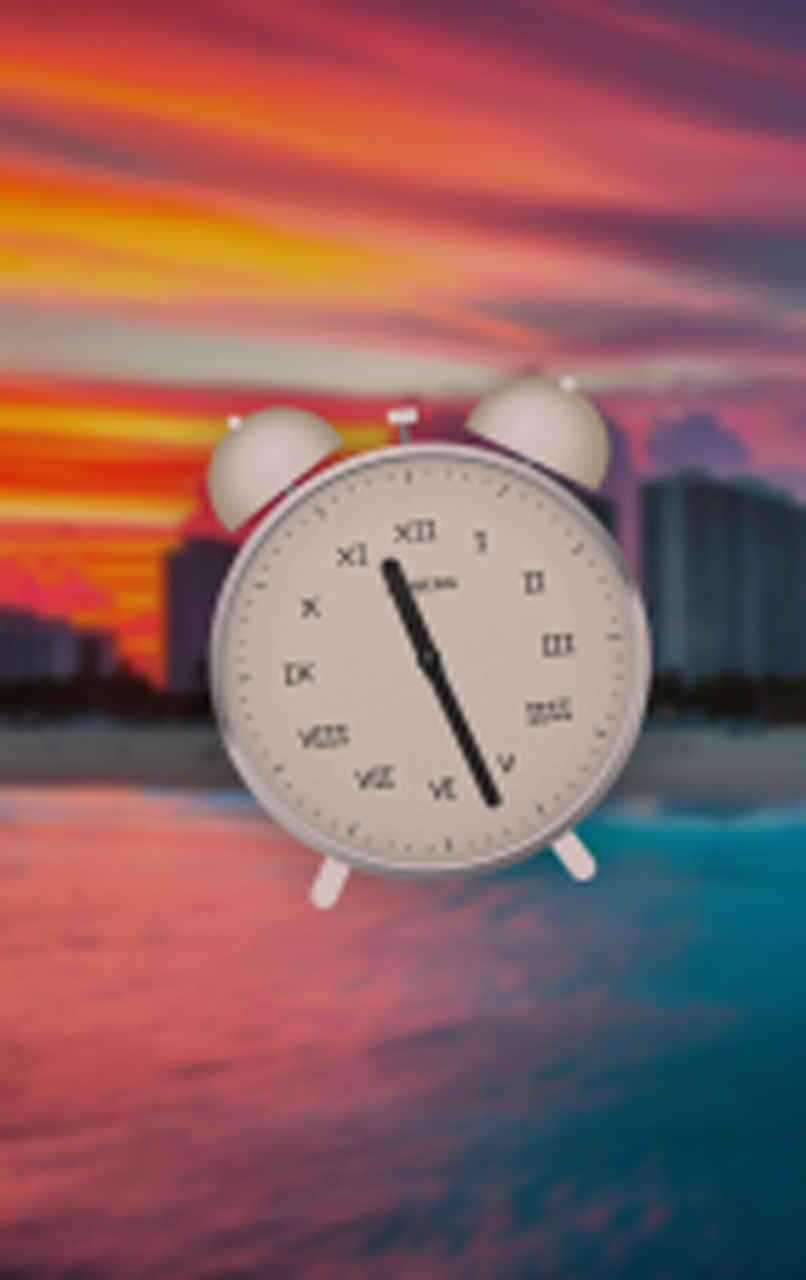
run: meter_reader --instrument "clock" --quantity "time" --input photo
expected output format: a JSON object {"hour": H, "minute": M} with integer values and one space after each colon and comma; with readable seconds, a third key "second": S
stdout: {"hour": 11, "minute": 27}
